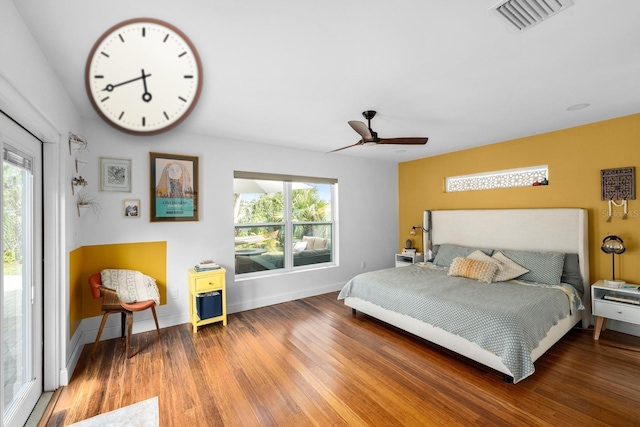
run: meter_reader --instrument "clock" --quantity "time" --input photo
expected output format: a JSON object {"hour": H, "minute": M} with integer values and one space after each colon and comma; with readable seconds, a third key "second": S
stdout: {"hour": 5, "minute": 42}
